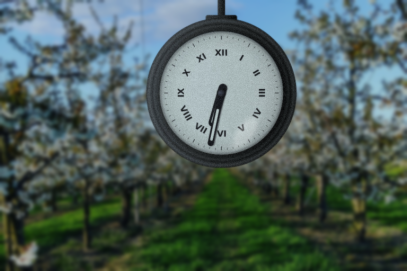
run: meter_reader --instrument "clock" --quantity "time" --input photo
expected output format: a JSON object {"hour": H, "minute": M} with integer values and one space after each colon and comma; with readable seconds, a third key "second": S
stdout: {"hour": 6, "minute": 32}
